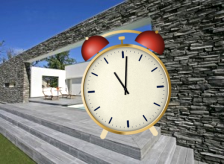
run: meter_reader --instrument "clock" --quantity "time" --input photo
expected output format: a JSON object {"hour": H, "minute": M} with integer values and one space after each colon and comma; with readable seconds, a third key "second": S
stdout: {"hour": 11, "minute": 1}
